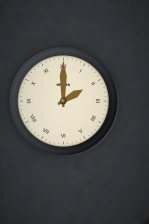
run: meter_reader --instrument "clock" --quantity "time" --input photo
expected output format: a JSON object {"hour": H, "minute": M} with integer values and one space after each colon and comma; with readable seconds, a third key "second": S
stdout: {"hour": 2, "minute": 0}
